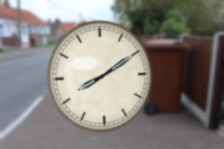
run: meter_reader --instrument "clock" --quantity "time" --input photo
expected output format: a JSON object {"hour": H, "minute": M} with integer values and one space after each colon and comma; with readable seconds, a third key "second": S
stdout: {"hour": 8, "minute": 10}
